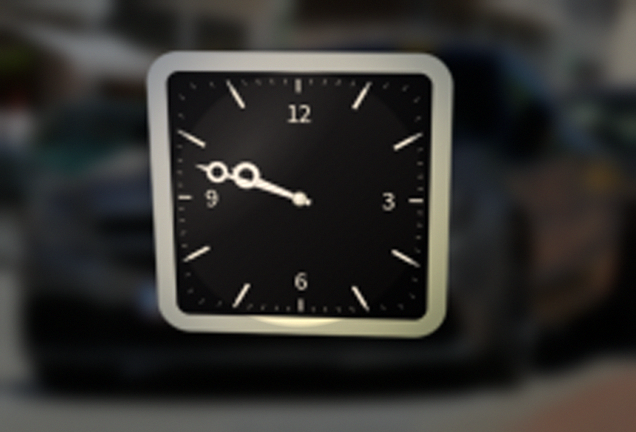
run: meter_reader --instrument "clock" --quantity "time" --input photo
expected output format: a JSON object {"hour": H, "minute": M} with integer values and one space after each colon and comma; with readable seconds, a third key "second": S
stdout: {"hour": 9, "minute": 48}
